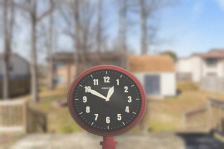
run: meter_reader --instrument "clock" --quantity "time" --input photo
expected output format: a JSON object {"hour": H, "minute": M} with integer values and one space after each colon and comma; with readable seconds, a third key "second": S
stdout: {"hour": 12, "minute": 50}
